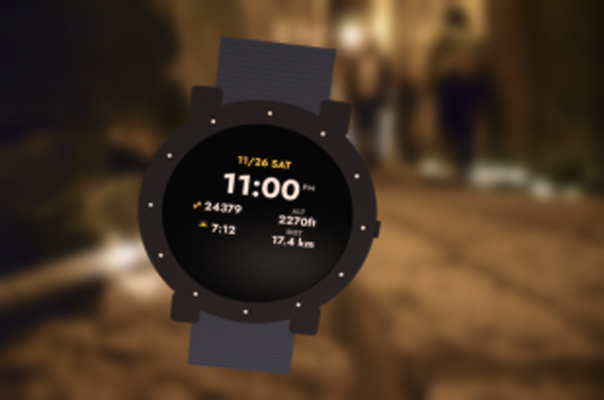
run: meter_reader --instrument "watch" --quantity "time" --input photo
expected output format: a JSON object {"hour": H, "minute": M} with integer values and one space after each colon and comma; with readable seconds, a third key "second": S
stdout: {"hour": 11, "minute": 0}
